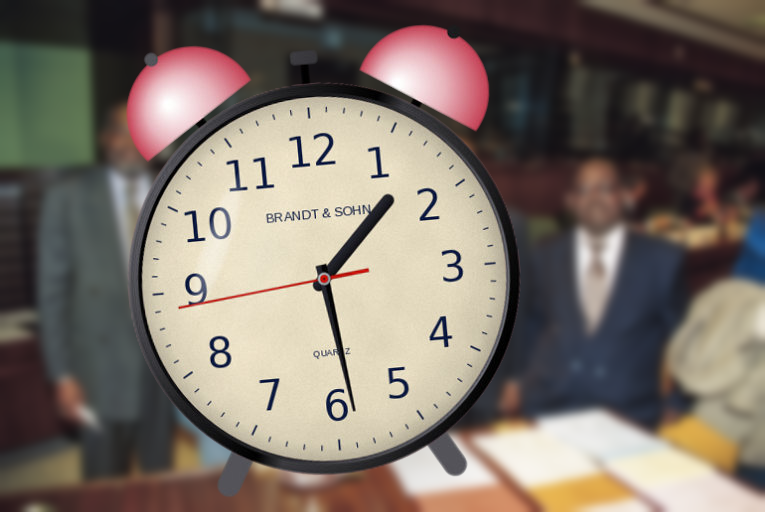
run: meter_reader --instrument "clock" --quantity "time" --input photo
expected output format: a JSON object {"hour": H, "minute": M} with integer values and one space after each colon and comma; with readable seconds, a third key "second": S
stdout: {"hour": 1, "minute": 28, "second": 44}
